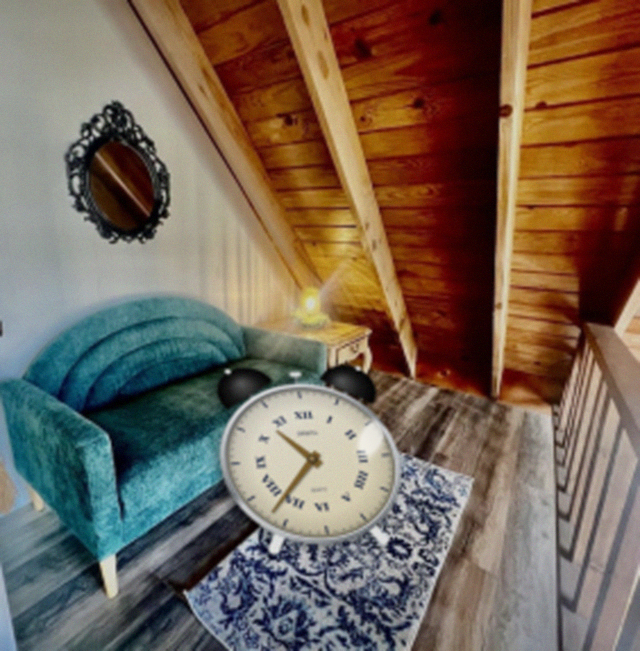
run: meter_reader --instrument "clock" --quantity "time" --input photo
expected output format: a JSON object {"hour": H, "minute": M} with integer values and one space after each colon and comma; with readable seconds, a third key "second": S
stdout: {"hour": 10, "minute": 37}
